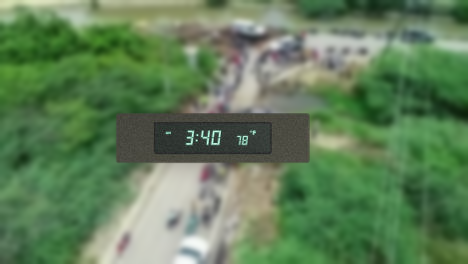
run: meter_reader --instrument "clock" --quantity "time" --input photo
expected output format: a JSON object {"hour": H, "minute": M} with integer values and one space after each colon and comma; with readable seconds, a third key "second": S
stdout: {"hour": 3, "minute": 40}
